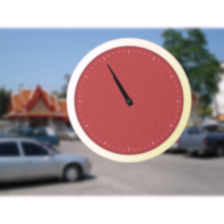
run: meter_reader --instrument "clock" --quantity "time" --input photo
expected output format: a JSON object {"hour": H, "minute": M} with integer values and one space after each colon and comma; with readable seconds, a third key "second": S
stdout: {"hour": 10, "minute": 55}
